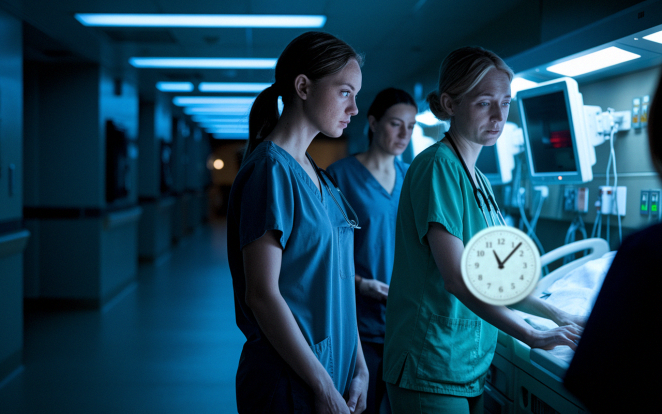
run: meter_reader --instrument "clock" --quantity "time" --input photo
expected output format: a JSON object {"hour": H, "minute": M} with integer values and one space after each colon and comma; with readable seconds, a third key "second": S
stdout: {"hour": 11, "minute": 7}
